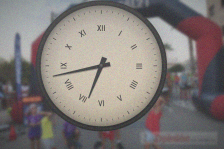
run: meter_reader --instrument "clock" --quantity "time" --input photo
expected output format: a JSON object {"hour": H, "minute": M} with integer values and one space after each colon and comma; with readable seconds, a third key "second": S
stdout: {"hour": 6, "minute": 43}
